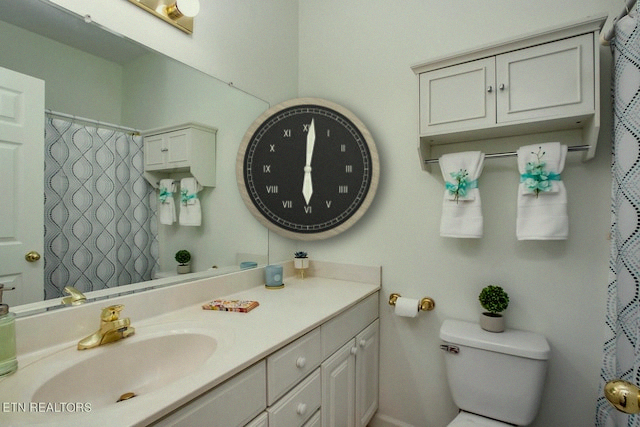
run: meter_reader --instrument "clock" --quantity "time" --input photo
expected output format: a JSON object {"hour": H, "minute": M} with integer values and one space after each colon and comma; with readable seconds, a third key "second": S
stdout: {"hour": 6, "minute": 1}
